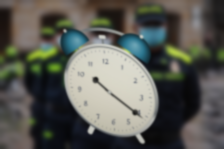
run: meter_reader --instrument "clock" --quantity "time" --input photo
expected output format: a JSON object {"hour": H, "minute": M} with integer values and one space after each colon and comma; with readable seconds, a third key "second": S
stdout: {"hour": 10, "minute": 21}
